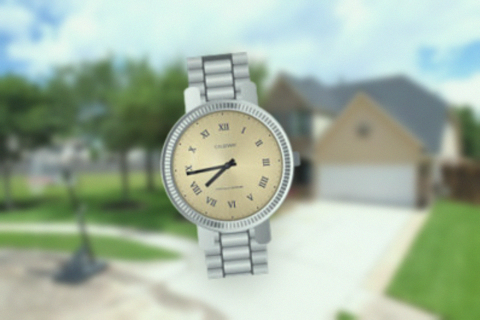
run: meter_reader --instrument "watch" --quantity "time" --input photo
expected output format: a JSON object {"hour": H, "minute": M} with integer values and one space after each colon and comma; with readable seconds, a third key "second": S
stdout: {"hour": 7, "minute": 44}
